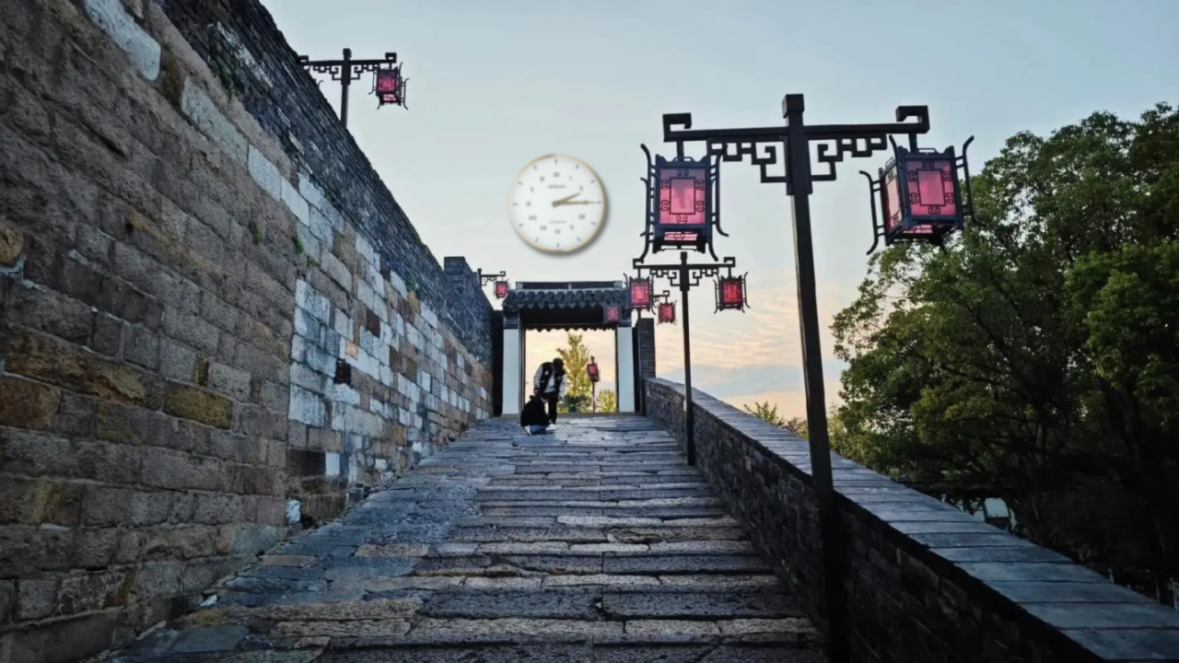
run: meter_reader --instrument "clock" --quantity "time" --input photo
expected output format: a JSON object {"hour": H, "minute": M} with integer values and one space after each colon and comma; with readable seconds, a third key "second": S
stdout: {"hour": 2, "minute": 15}
